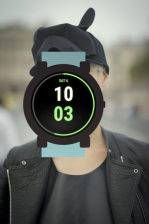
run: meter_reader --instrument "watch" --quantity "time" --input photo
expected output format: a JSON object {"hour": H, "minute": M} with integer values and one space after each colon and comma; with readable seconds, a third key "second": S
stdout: {"hour": 10, "minute": 3}
